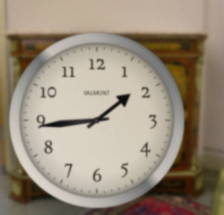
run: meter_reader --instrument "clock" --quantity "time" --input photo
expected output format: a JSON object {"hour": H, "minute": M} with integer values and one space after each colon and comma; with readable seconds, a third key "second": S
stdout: {"hour": 1, "minute": 44}
